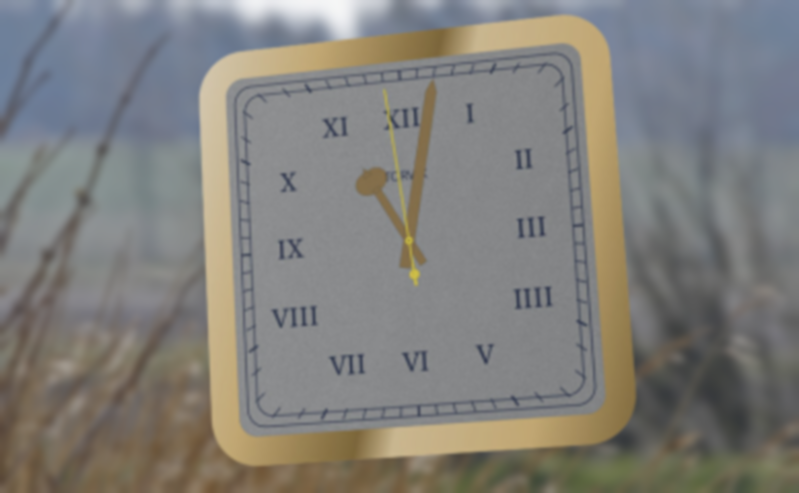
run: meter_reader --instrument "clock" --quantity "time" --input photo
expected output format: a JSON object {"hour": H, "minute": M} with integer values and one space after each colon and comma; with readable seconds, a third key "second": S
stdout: {"hour": 11, "minute": 1, "second": 59}
